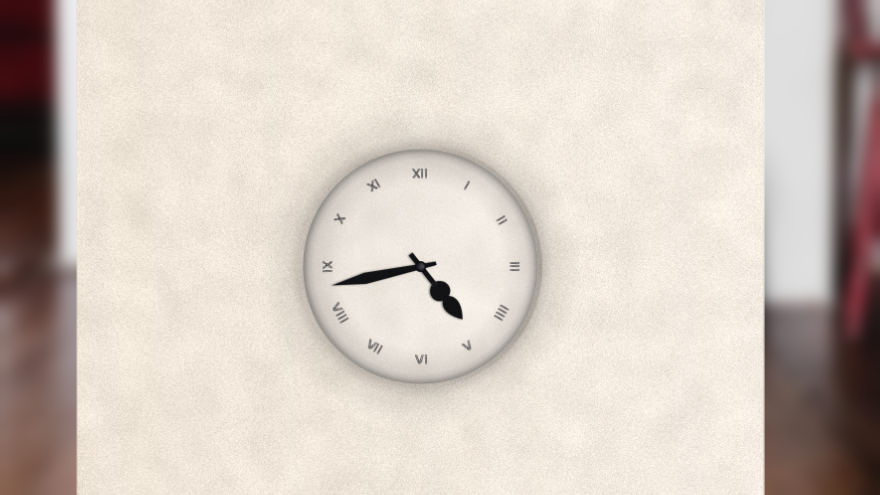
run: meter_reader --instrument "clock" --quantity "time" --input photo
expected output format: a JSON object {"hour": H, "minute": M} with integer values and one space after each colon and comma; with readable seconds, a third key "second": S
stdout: {"hour": 4, "minute": 43}
